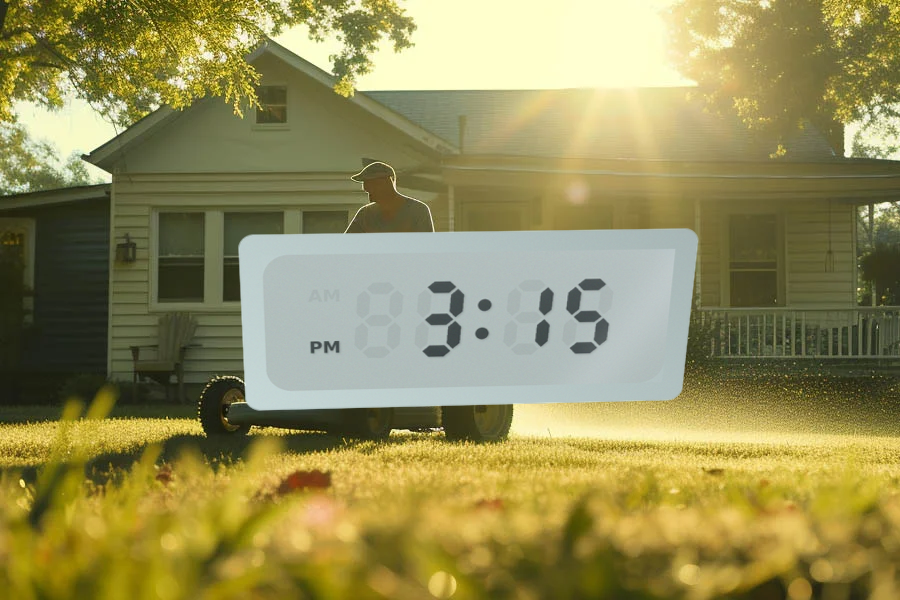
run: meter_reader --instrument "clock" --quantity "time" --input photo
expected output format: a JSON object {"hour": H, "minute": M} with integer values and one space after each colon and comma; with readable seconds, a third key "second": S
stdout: {"hour": 3, "minute": 15}
